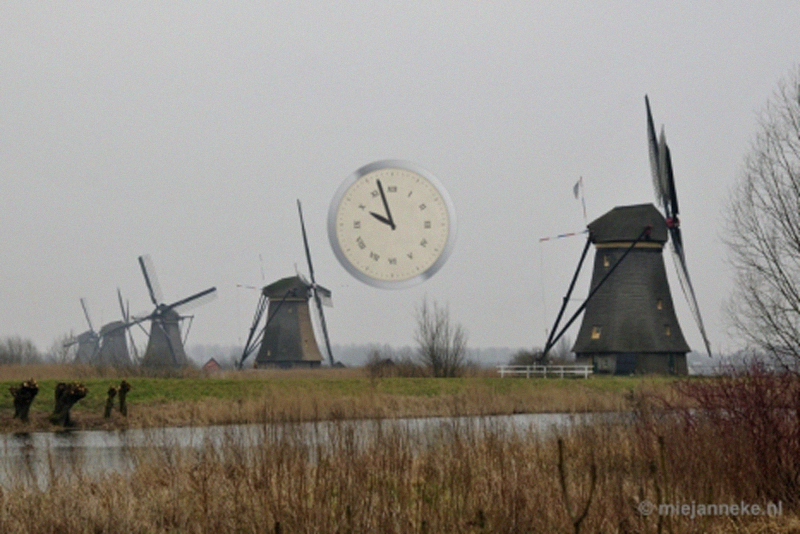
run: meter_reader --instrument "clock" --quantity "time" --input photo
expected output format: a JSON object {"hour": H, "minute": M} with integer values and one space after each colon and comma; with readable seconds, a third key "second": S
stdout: {"hour": 9, "minute": 57}
